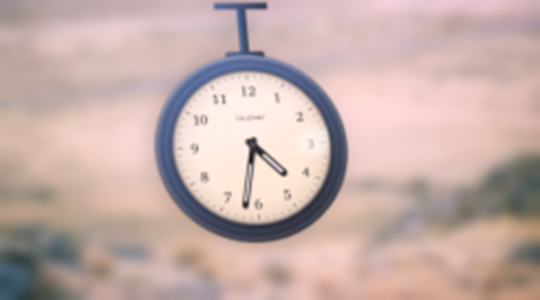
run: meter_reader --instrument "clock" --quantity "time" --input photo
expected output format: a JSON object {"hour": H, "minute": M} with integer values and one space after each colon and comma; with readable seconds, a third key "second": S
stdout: {"hour": 4, "minute": 32}
